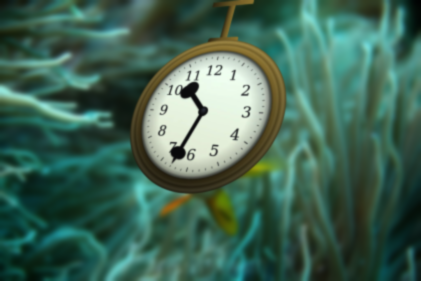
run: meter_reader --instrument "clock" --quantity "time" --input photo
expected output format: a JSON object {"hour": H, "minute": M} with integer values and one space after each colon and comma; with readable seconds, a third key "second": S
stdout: {"hour": 10, "minute": 33}
